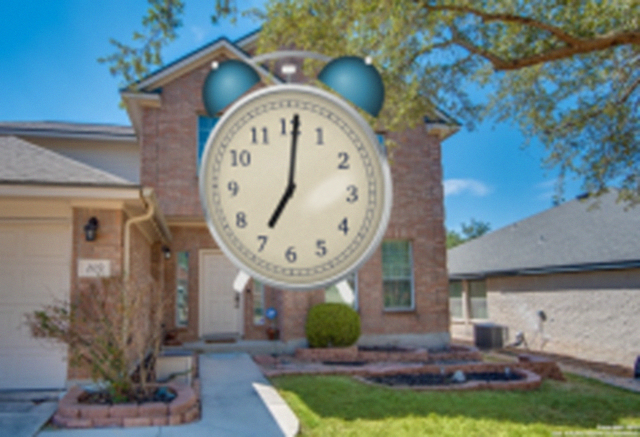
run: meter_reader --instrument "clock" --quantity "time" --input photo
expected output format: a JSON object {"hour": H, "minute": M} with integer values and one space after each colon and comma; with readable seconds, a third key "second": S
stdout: {"hour": 7, "minute": 1}
